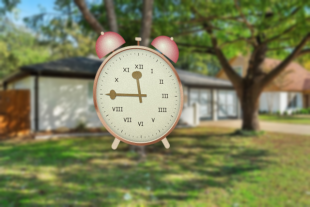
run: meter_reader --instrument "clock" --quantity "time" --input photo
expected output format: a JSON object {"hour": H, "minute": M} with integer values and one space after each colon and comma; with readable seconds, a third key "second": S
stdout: {"hour": 11, "minute": 45}
